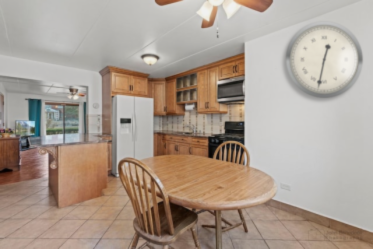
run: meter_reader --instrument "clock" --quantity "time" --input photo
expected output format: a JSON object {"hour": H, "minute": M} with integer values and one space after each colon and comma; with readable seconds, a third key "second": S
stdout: {"hour": 12, "minute": 32}
